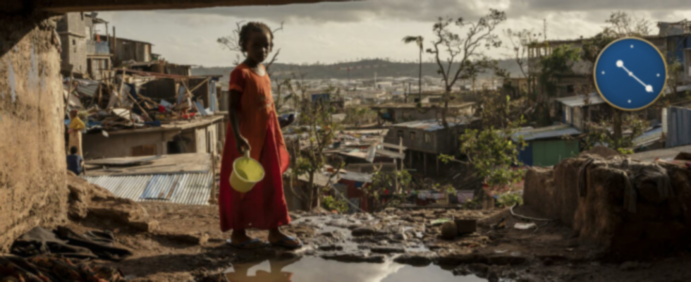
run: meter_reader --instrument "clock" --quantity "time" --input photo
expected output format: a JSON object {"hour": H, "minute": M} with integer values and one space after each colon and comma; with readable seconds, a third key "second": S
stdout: {"hour": 10, "minute": 21}
